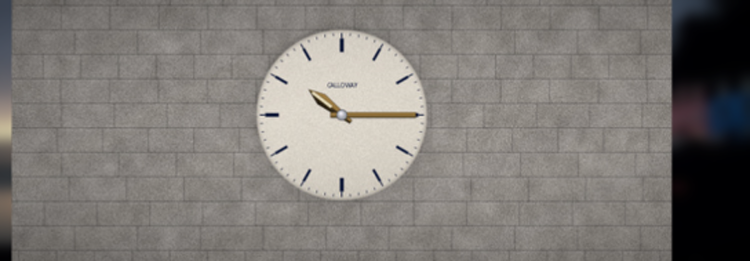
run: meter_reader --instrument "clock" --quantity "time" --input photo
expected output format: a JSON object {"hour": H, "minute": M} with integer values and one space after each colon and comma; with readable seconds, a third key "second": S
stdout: {"hour": 10, "minute": 15}
